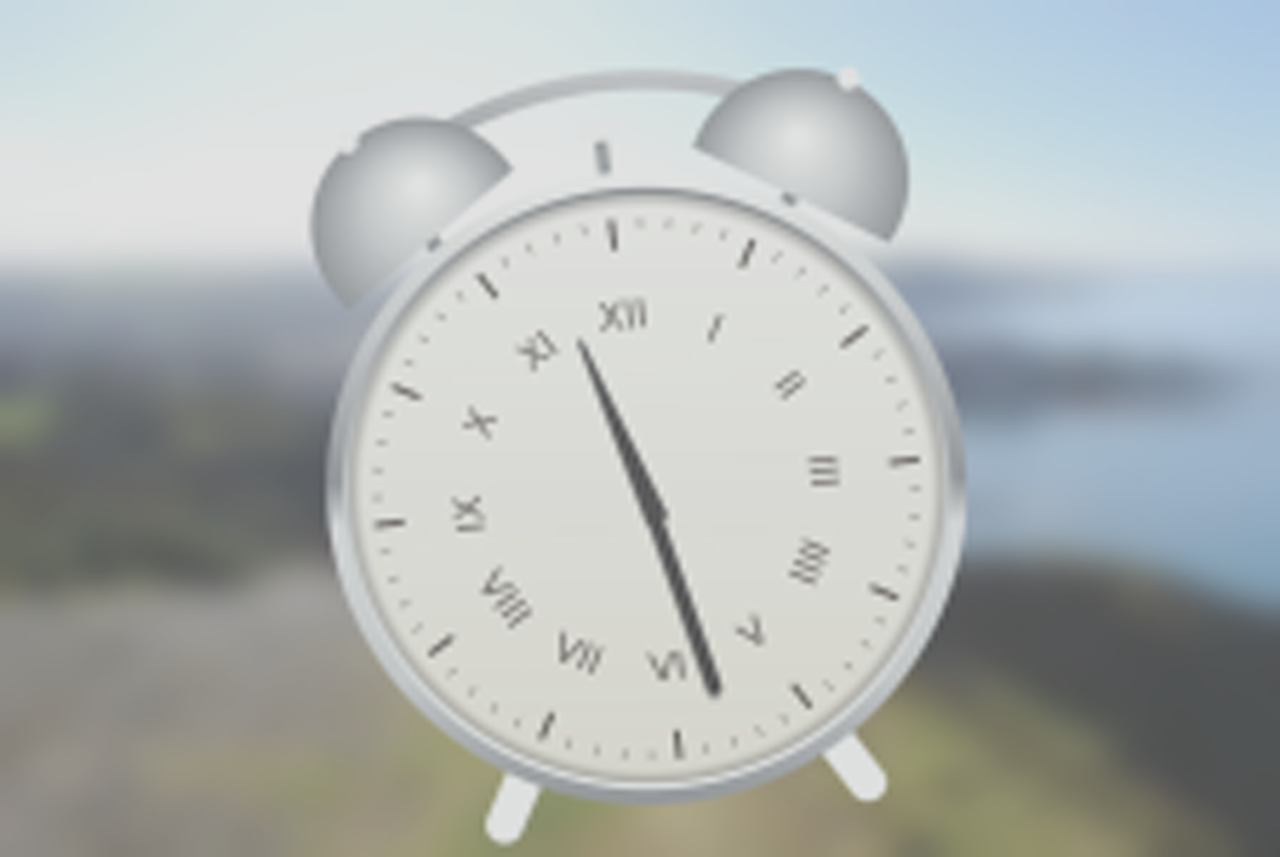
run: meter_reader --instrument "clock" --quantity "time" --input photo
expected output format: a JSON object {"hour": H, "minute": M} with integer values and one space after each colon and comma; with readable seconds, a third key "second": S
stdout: {"hour": 11, "minute": 28}
